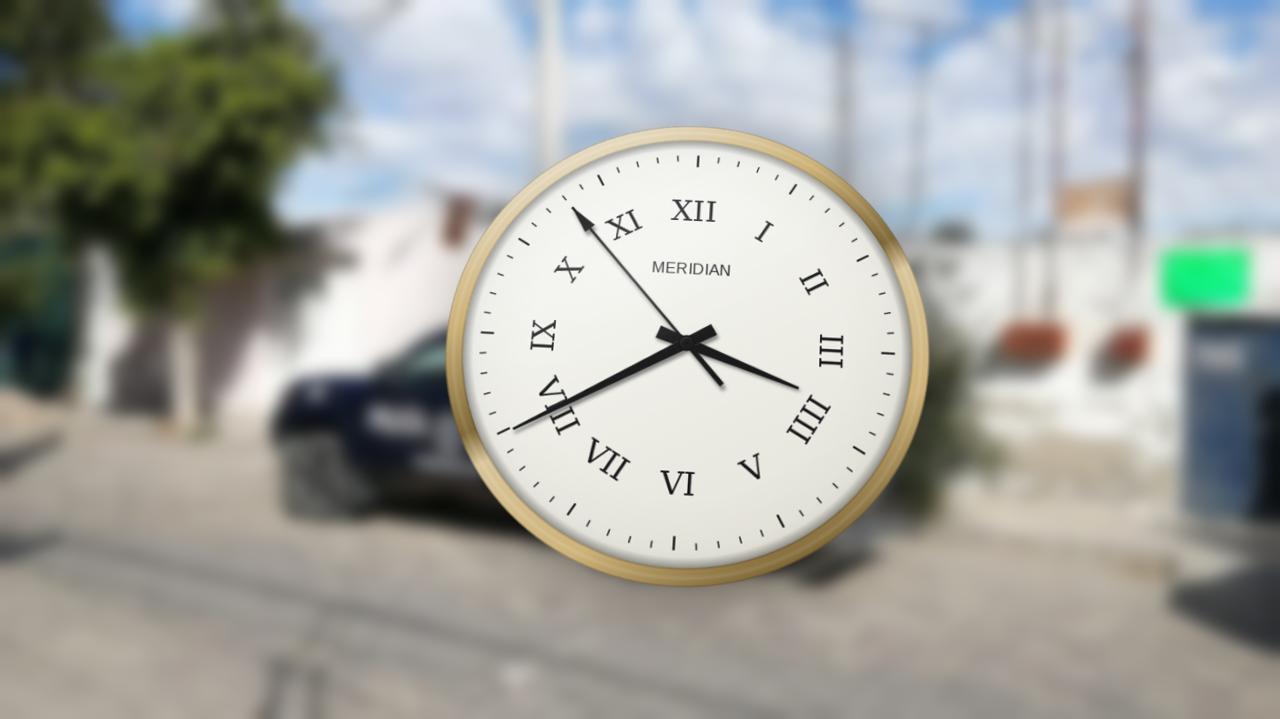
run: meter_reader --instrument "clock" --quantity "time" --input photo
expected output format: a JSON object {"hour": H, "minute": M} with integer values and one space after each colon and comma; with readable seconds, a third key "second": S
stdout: {"hour": 3, "minute": 39, "second": 53}
